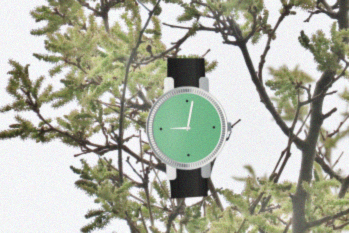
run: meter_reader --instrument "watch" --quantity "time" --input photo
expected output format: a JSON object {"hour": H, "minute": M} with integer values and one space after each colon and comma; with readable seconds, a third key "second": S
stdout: {"hour": 9, "minute": 2}
